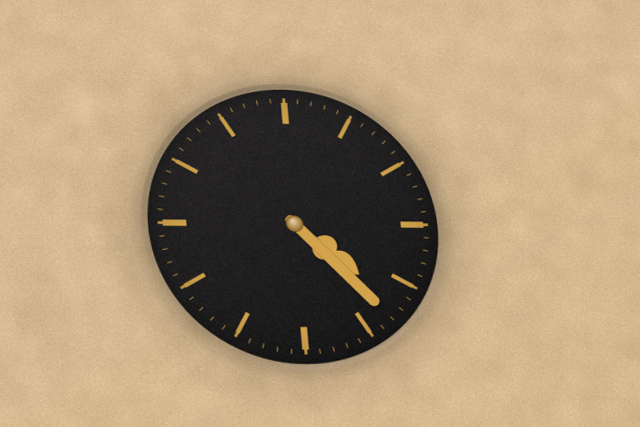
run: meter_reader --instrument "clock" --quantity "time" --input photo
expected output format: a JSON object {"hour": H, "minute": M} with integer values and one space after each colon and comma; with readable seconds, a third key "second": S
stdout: {"hour": 4, "minute": 23}
